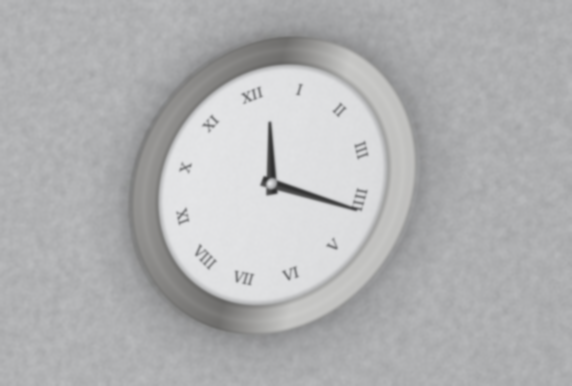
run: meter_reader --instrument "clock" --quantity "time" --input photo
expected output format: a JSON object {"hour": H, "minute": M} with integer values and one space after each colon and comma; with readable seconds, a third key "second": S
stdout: {"hour": 12, "minute": 21}
